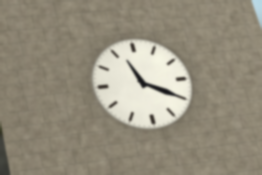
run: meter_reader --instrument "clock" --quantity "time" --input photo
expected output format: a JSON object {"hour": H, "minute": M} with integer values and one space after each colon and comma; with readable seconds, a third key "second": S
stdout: {"hour": 11, "minute": 20}
